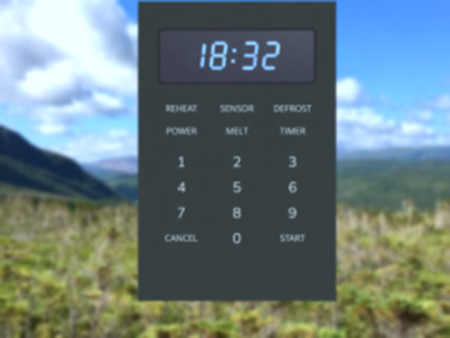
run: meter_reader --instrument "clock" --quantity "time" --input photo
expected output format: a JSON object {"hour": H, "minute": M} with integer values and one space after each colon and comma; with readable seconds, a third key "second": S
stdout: {"hour": 18, "minute": 32}
